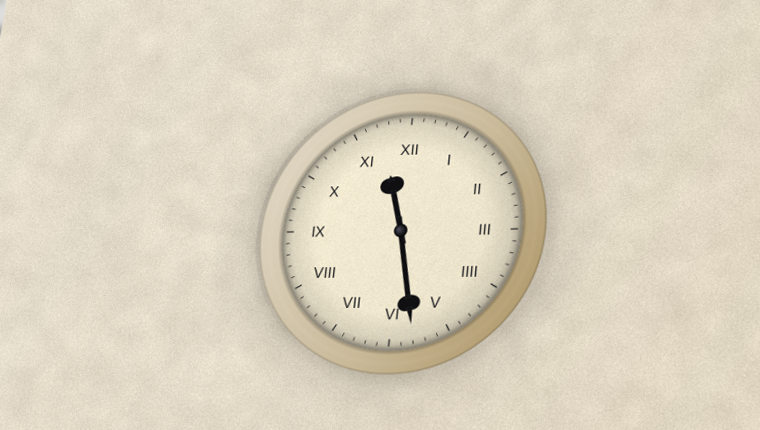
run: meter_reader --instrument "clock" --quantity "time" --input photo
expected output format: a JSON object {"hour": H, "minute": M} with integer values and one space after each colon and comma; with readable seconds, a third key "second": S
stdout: {"hour": 11, "minute": 28}
